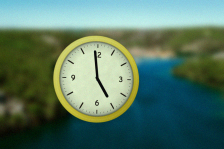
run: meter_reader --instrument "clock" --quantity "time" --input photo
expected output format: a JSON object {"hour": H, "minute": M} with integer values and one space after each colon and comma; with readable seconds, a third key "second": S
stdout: {"hour": 4, "minute": 59}
